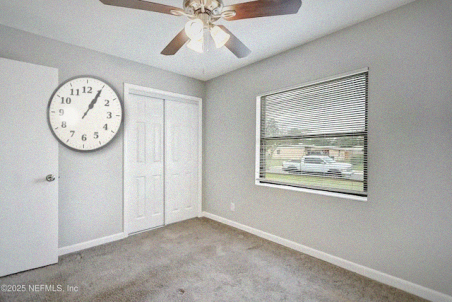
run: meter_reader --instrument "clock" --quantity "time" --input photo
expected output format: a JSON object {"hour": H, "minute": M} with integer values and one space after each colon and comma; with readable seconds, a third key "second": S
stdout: {"hour": 1, "minute": 5}
